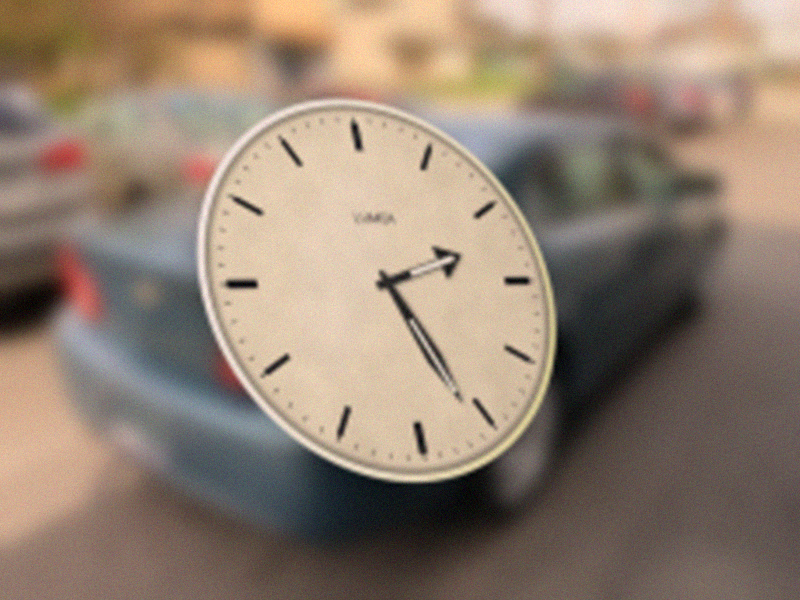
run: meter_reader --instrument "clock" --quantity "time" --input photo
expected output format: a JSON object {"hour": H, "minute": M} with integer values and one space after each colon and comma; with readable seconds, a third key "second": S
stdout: {"hour": 2, "minute": 26}
